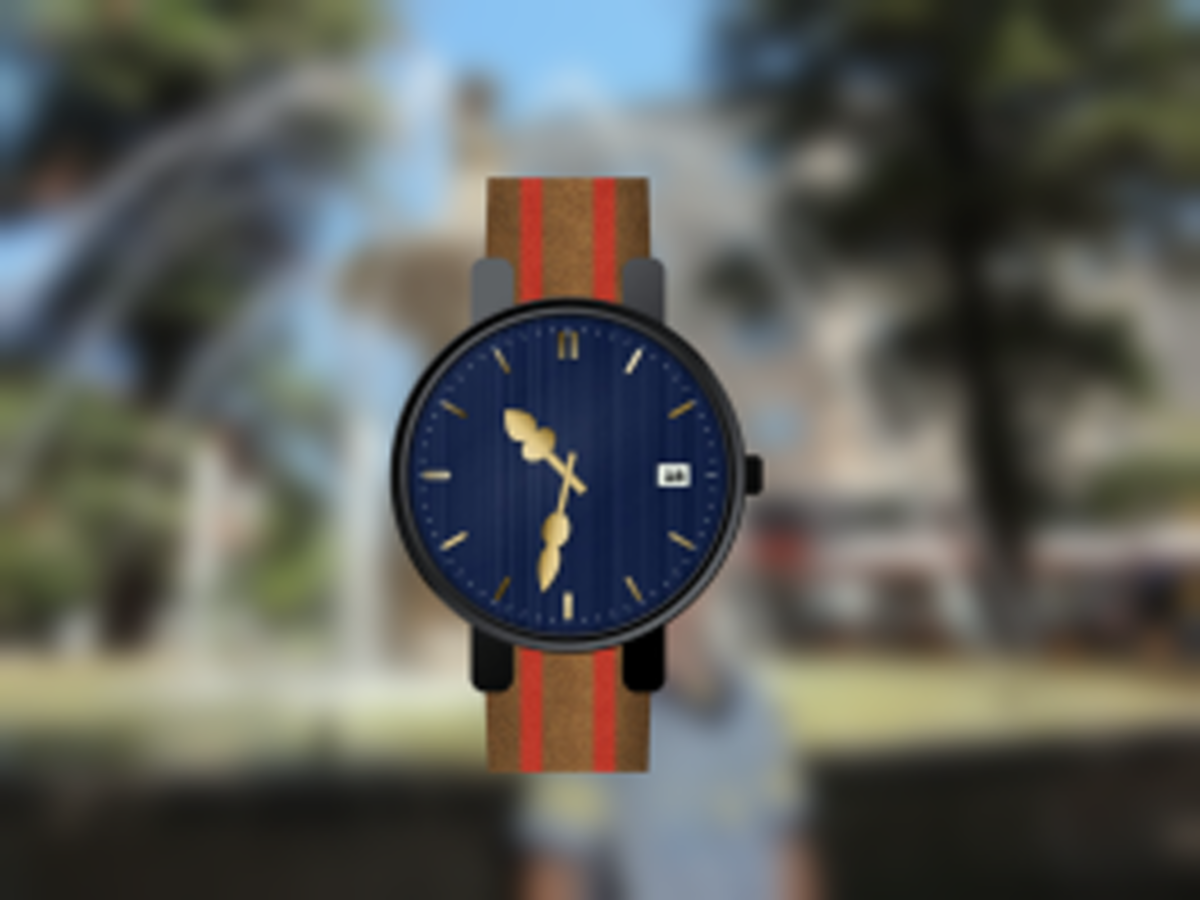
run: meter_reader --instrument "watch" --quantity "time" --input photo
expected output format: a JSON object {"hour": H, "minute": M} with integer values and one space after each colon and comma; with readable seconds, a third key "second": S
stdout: {"hour": 10, "minute": 32}
